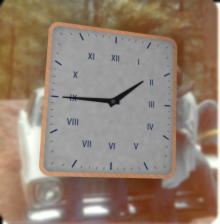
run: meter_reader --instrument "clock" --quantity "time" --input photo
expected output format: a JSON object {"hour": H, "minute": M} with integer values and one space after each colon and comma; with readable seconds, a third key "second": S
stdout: {"hour": 1, "minute": 45}
